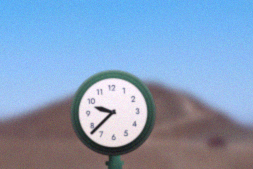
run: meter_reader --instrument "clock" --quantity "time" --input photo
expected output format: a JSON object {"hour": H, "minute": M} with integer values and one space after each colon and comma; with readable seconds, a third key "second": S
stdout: {"hour": 9, "minute": 38}
